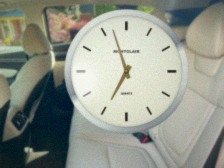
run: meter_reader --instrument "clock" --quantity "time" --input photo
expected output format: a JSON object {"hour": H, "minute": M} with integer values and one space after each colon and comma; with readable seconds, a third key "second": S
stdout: {"hour": 6, "minute": 57}
